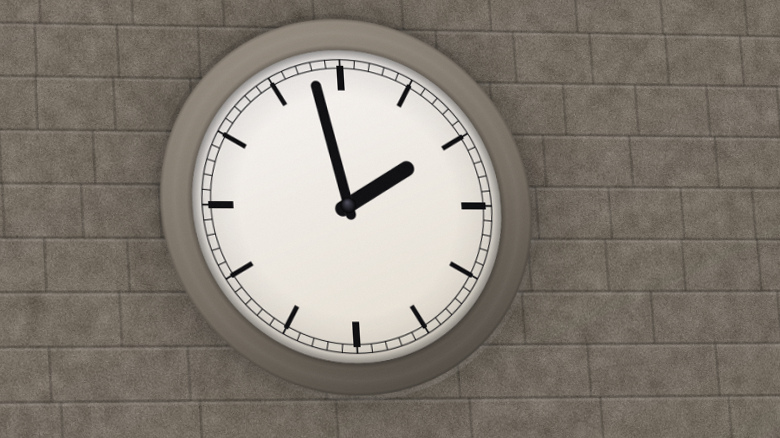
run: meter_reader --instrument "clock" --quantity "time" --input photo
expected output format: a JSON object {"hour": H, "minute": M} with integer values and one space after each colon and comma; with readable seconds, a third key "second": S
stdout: {"hour": 1, "minute": 58}
